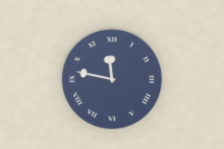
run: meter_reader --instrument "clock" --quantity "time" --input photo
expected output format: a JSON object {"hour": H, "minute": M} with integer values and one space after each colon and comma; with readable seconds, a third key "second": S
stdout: {"hour": 11, "minute": 47}
